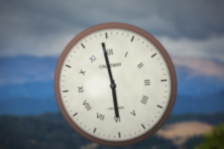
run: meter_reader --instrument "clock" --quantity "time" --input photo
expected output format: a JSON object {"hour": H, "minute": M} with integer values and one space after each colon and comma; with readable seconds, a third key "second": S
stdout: {"hour": 5, "minute": 59}
